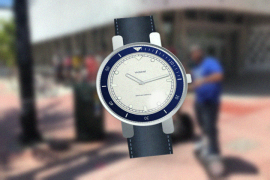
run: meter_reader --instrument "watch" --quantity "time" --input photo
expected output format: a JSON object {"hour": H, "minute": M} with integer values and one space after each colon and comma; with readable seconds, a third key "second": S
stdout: {"hour": 10, "minute": 13}
